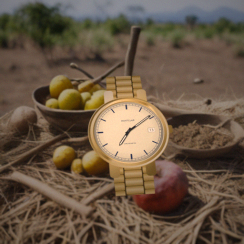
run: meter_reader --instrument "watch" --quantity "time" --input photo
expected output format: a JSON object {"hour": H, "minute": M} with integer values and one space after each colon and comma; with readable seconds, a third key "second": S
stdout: {"hour": 7, "minute": 9}
